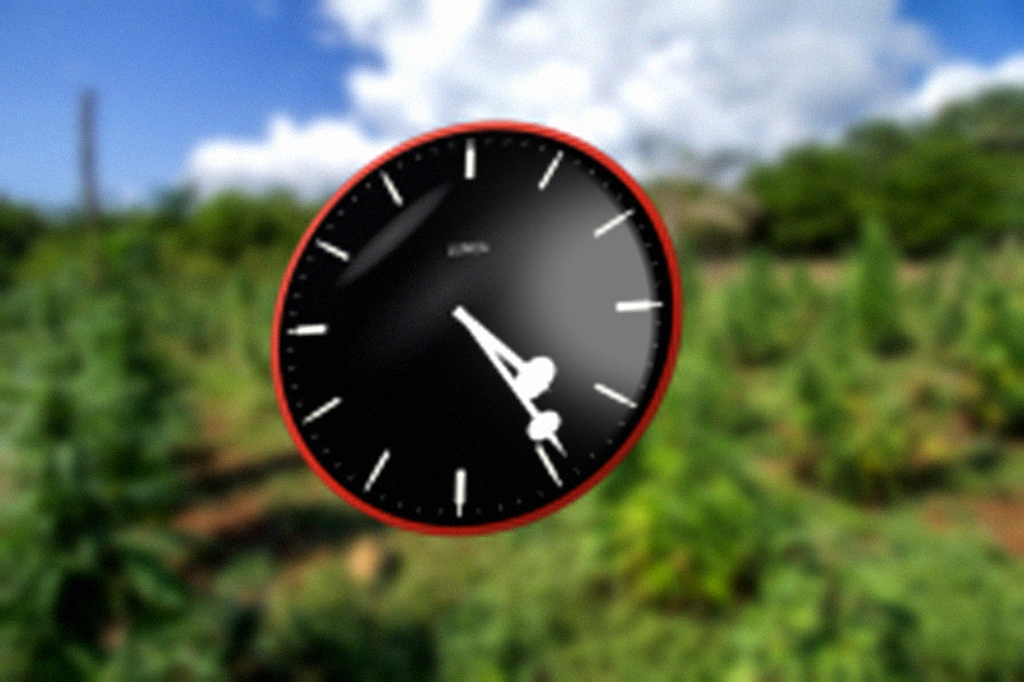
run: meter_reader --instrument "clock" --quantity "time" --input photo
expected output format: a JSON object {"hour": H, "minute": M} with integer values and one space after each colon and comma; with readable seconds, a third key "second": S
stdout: {"hour": 4, "minute": 24}
